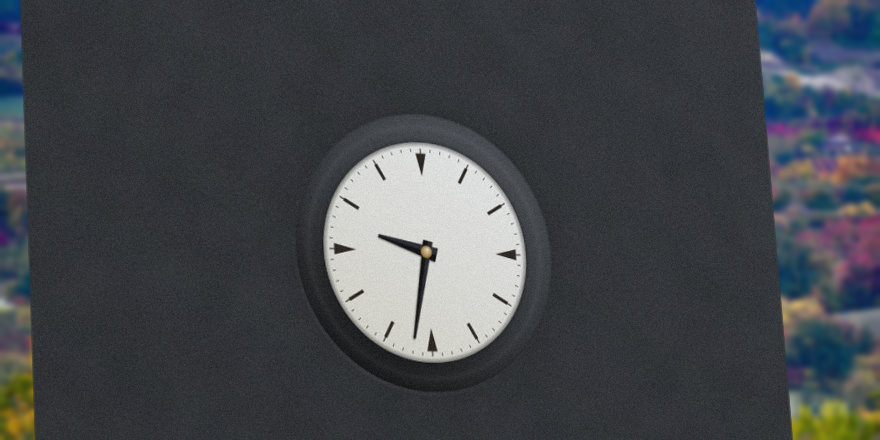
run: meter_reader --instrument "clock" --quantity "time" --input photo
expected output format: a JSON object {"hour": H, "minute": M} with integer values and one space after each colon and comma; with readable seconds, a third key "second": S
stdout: {"hour": 9, "minute": 32}
